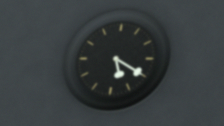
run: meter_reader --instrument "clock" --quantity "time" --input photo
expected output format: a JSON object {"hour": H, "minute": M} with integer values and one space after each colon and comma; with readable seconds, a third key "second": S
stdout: {"hour": 5, "minute": 20}
